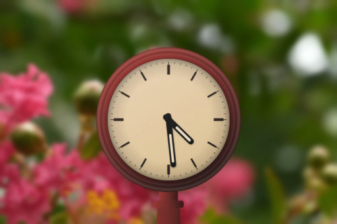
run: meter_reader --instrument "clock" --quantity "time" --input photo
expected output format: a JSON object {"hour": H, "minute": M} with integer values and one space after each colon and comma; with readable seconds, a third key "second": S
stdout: {"hour": 4, "minute": 29}
